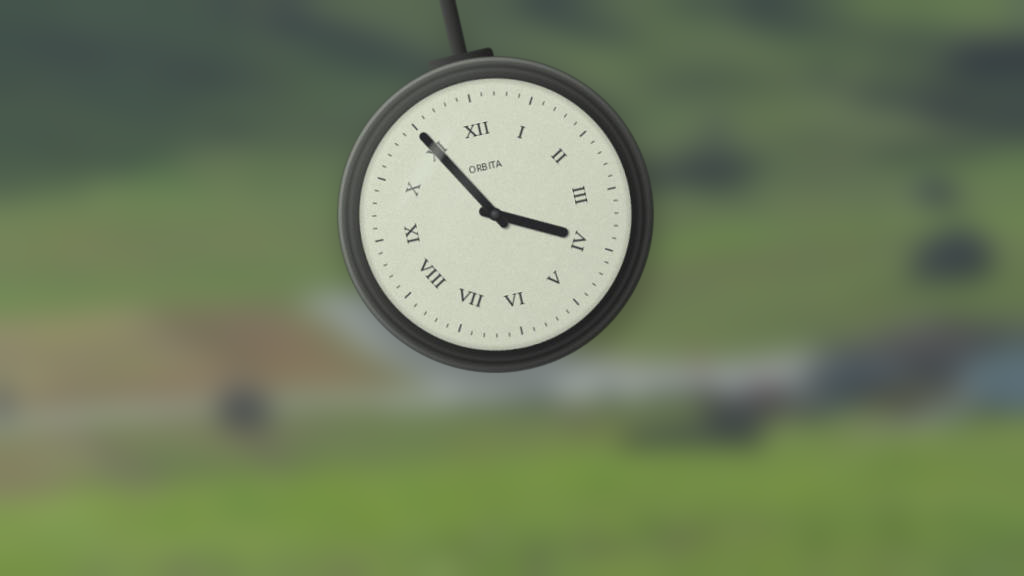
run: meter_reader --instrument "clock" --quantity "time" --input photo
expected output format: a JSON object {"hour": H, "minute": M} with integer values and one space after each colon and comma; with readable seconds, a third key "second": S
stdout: {"hour": 3, "minute": 55}
